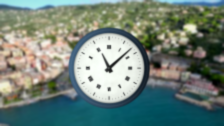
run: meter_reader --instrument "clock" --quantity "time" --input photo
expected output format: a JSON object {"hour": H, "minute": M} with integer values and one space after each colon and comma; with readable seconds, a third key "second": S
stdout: {"hour": 11, "minute": 8}
